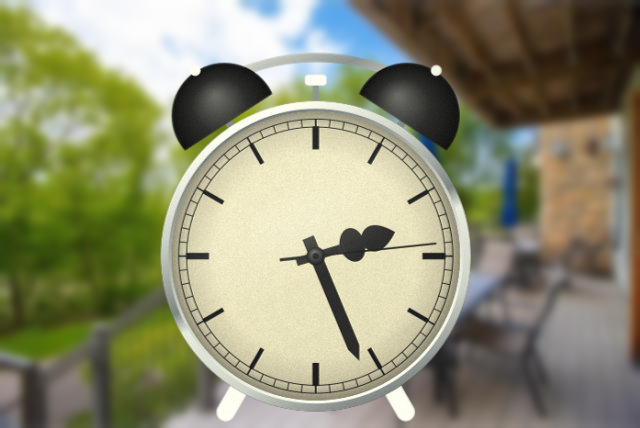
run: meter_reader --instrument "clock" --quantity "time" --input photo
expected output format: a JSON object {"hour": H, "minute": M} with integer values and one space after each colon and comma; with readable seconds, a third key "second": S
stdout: {"hour": 2, "minute": 26, "second": 14}
